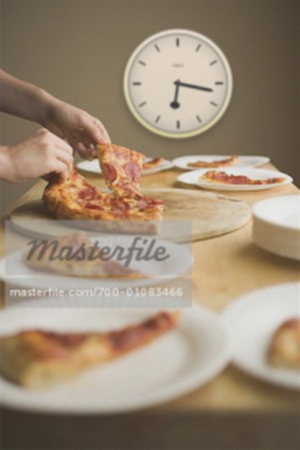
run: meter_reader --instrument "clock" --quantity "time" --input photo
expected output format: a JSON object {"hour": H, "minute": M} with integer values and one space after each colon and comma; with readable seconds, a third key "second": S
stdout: {"hour": 6, "minute": 17}
